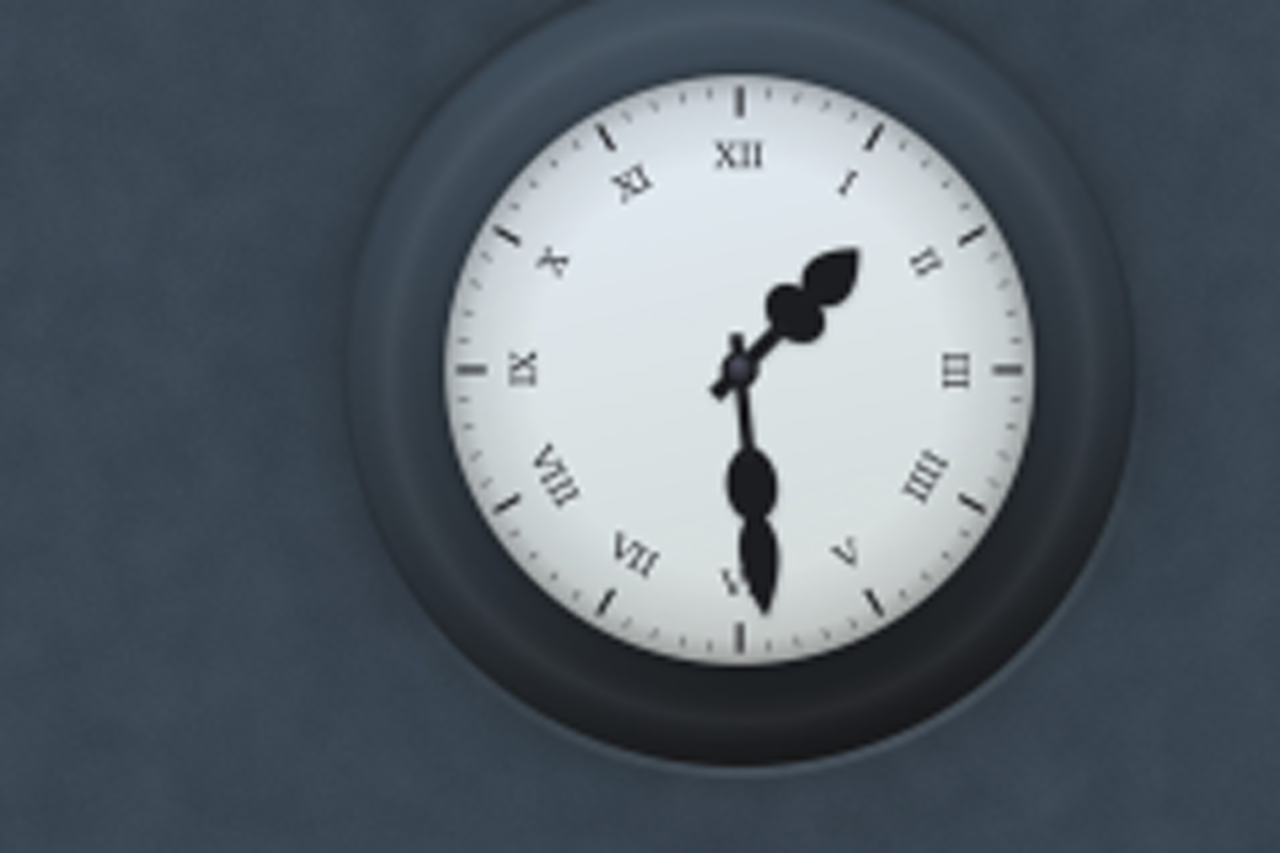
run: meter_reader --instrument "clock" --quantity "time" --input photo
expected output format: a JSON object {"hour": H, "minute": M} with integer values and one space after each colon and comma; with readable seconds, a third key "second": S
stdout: {"hour": 1, "minute": 29}
